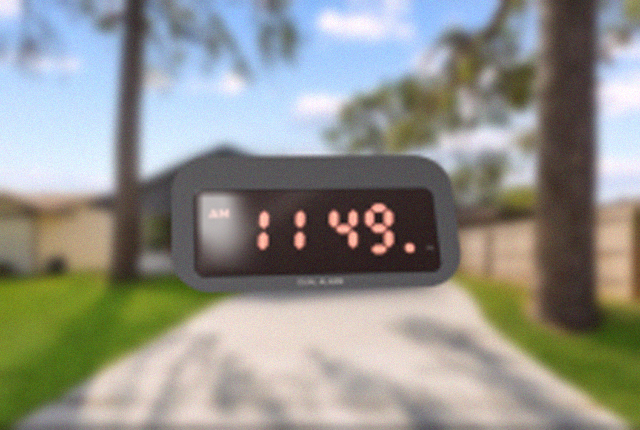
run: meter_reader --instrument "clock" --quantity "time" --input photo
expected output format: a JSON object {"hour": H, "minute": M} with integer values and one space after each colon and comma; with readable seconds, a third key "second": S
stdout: {"hour": 11, "minute": 49}
